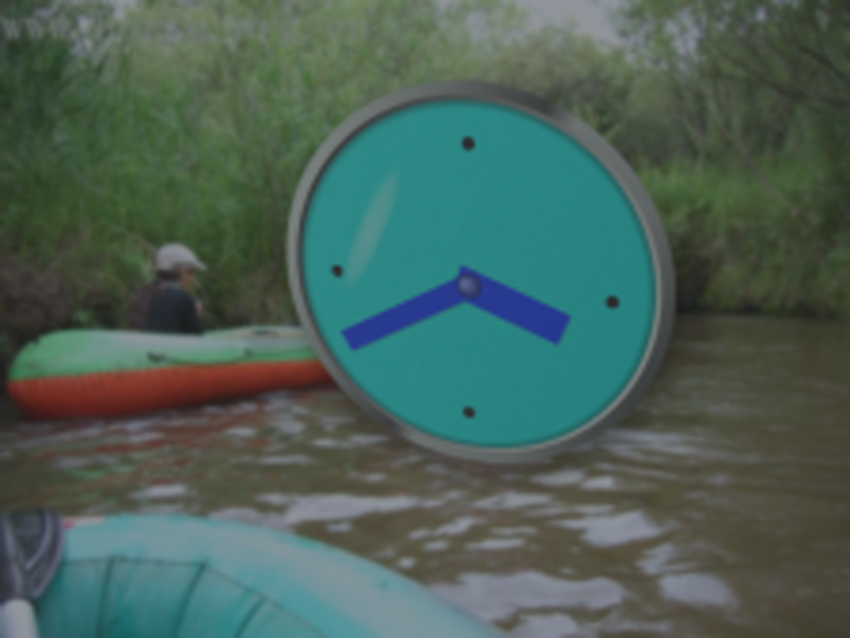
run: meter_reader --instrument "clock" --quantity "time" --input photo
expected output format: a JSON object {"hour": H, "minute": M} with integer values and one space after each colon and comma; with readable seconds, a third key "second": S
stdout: {"hour": 3, "minute": 40}
